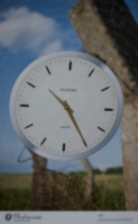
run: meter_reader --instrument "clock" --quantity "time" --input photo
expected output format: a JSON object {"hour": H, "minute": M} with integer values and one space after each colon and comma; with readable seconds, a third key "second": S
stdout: {"hour": 10, "minute": 25}
